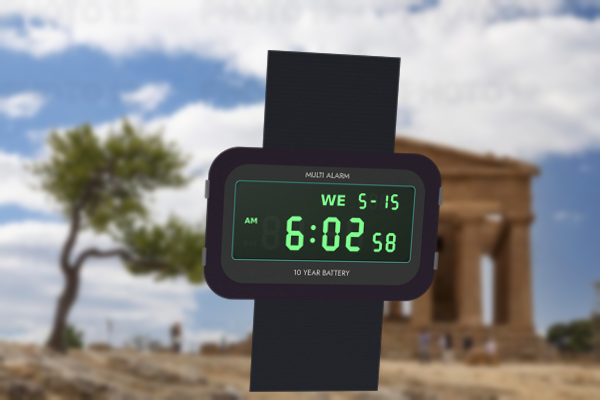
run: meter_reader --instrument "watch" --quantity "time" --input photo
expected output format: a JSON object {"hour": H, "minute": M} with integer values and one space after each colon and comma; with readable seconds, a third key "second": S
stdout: {"hour": 6, "minute": 2, "second": 58}
